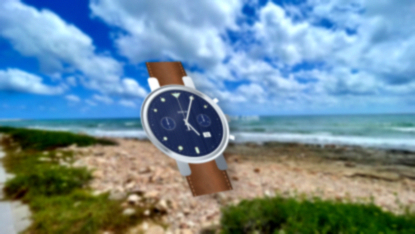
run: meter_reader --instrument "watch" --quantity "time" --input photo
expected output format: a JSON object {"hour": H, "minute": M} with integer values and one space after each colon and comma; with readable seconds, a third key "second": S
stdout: {"hour": 5, "minute": 5}
